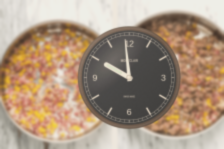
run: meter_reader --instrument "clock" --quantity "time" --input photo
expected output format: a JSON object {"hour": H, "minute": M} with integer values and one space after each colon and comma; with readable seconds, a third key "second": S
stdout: {"hour": 9, "minute": 59}
